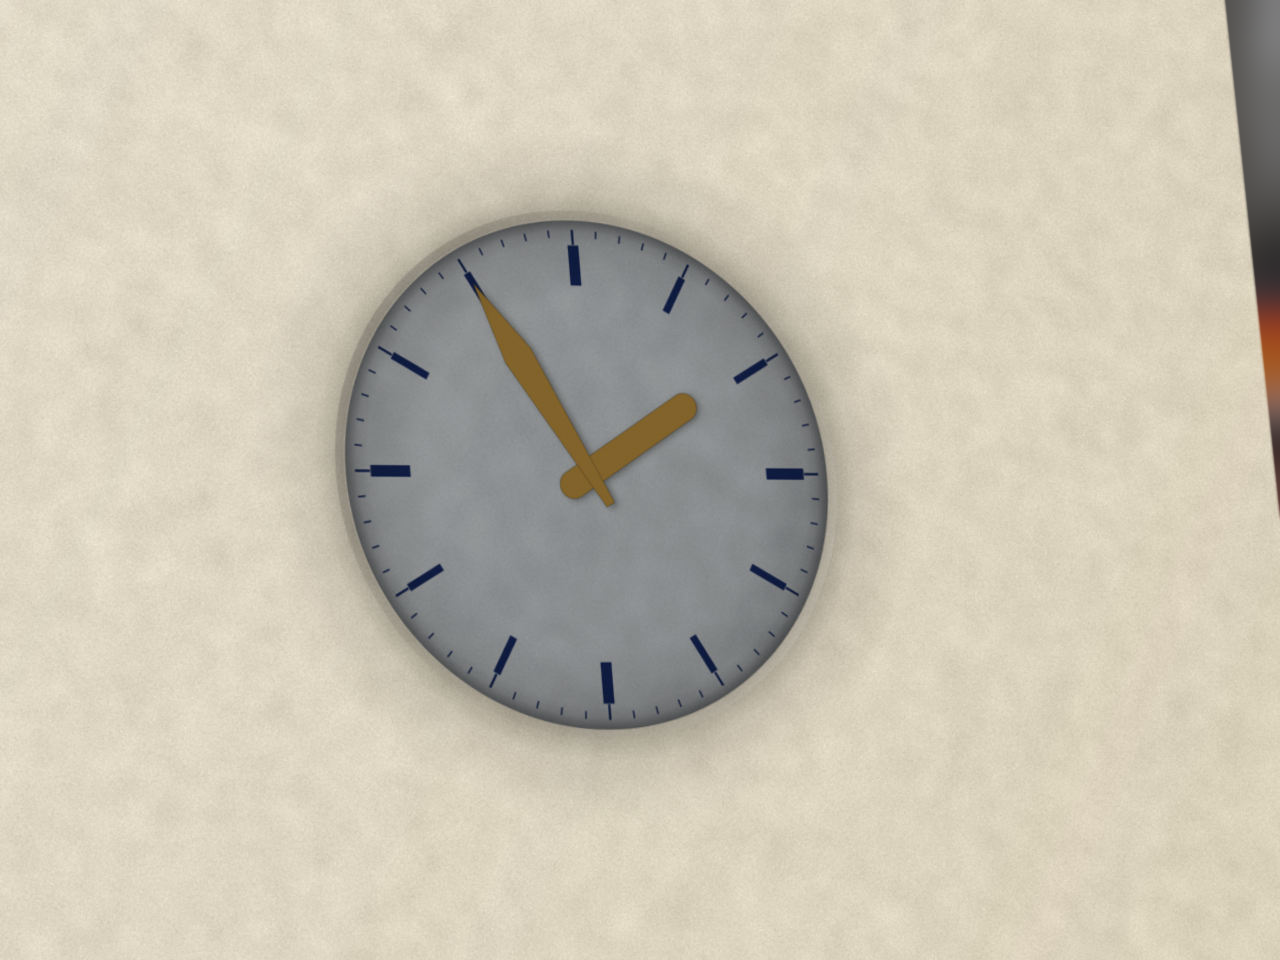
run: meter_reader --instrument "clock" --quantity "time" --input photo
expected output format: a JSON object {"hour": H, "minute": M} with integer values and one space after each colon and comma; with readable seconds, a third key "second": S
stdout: {"hour": 1, "minute": 55}
